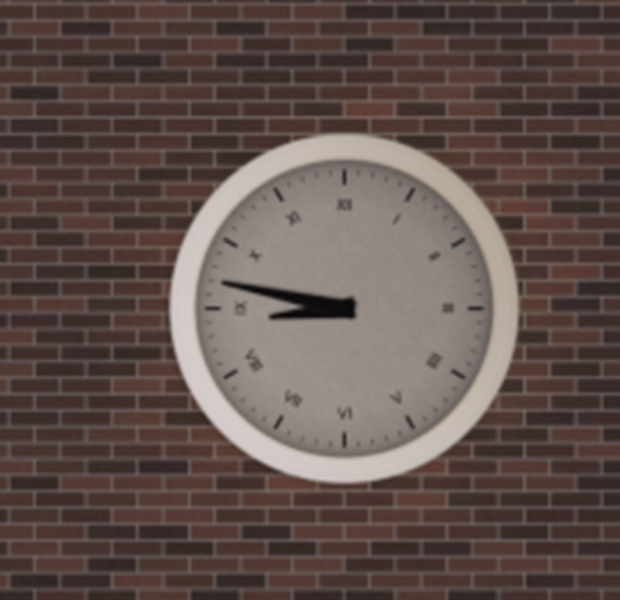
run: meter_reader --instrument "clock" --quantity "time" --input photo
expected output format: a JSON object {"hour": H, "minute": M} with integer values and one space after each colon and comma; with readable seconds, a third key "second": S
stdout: {"hour": 8, "minute": 47}
